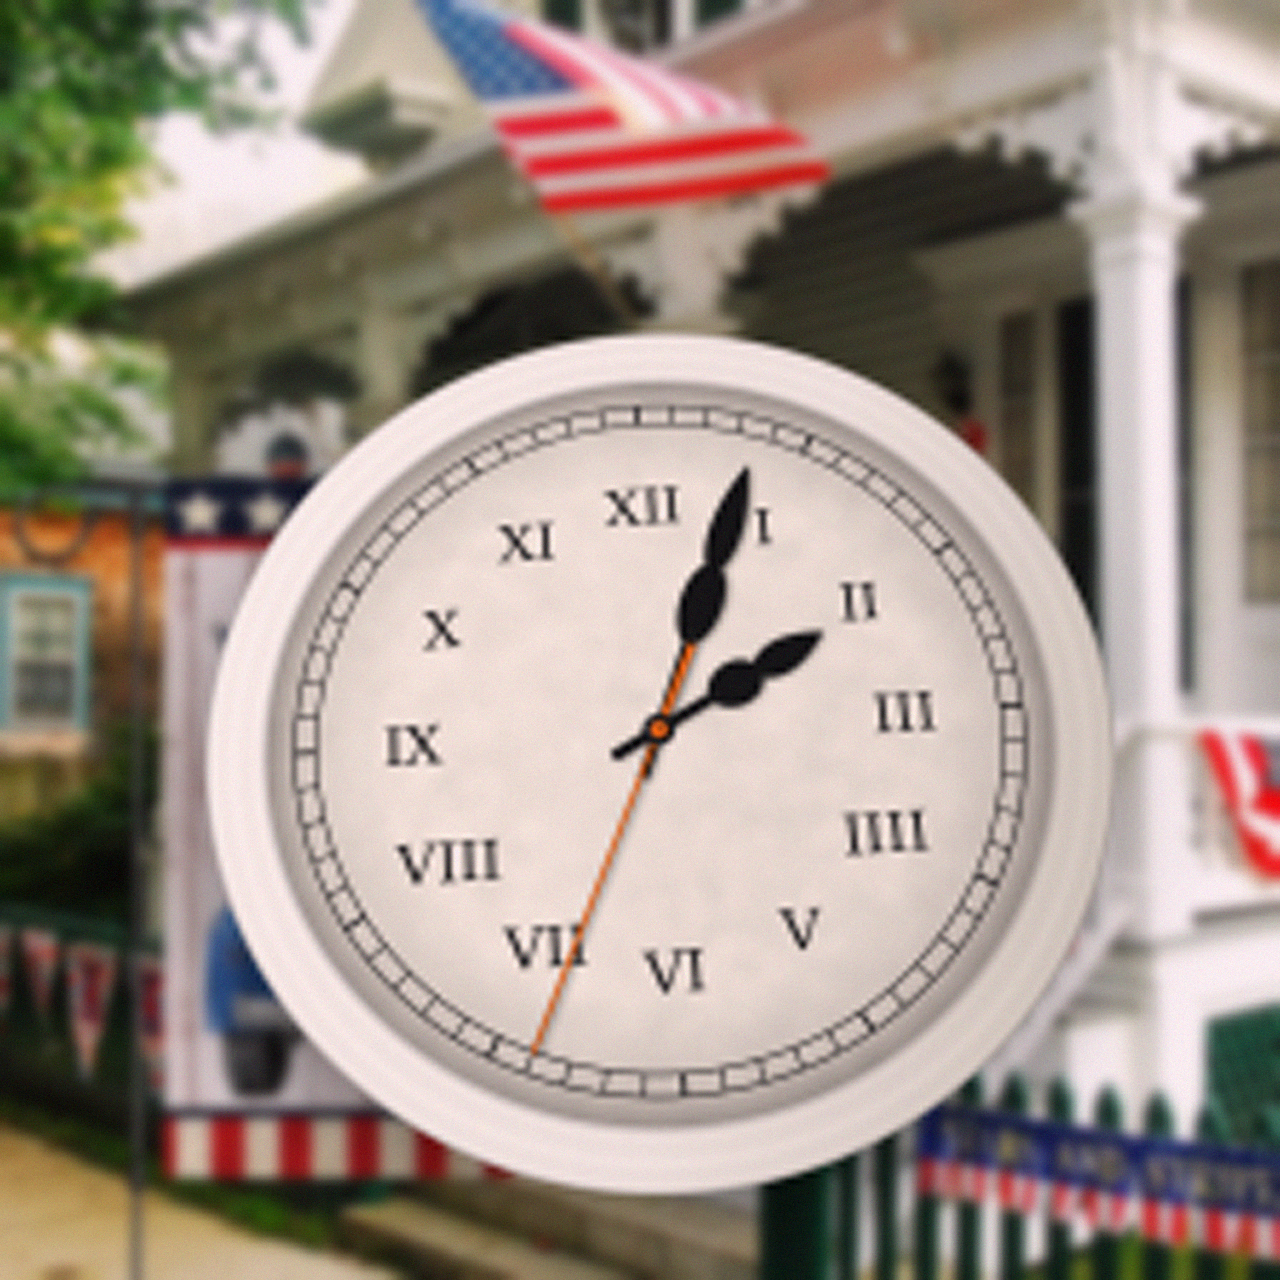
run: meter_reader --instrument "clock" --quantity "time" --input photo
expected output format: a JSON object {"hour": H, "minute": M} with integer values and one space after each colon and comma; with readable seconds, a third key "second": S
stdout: {"hour": 2, "minute": 3, "second": 34}
